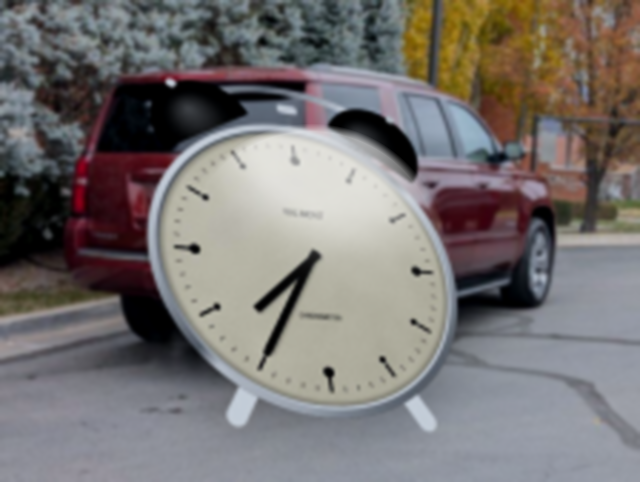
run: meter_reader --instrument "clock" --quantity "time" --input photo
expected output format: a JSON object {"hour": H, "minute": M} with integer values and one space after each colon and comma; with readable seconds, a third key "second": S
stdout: {"hour": 7, "minute": 35}
